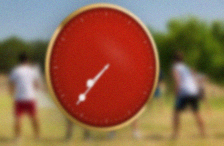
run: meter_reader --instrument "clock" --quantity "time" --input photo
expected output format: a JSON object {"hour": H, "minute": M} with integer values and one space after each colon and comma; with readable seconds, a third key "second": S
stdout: {"hour": 7, "minute": 37}
